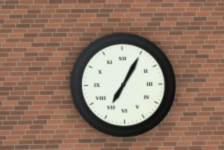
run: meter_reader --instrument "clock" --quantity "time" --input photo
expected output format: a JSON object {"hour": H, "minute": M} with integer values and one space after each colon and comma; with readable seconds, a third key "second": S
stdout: {"hour": 7, "minute": 5}
